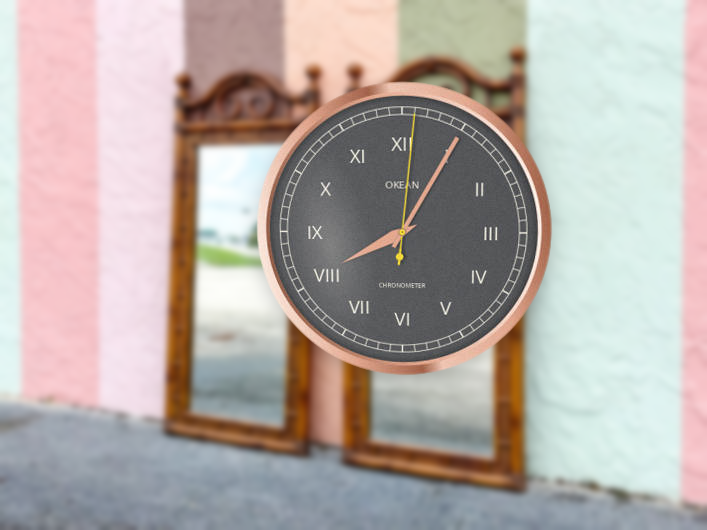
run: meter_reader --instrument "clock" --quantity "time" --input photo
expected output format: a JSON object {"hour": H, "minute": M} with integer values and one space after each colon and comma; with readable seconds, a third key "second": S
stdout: {"hour": 8, "minute": 5, "second": 1}
